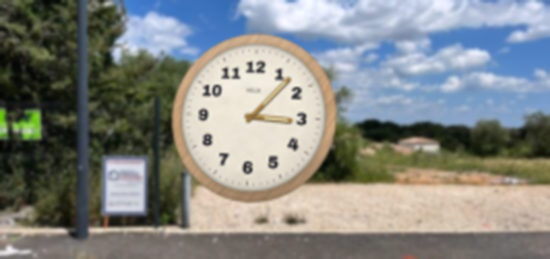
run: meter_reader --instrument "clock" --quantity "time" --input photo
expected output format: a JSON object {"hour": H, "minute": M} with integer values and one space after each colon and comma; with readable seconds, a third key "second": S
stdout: {"hour": 3, "minute": 7}
